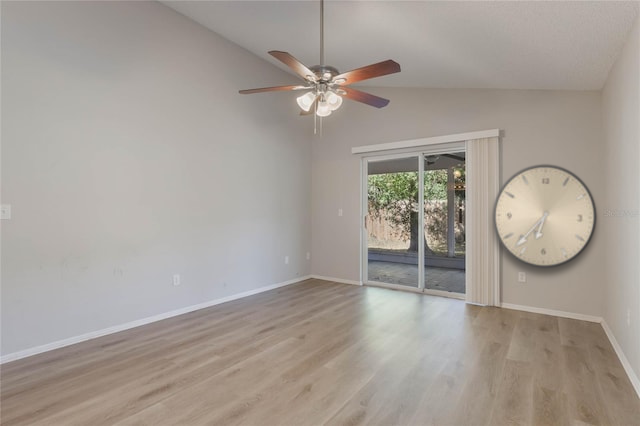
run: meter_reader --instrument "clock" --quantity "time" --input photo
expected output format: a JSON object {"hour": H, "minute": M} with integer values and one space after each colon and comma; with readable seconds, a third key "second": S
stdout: {"hour": 6, "minute": 37}
